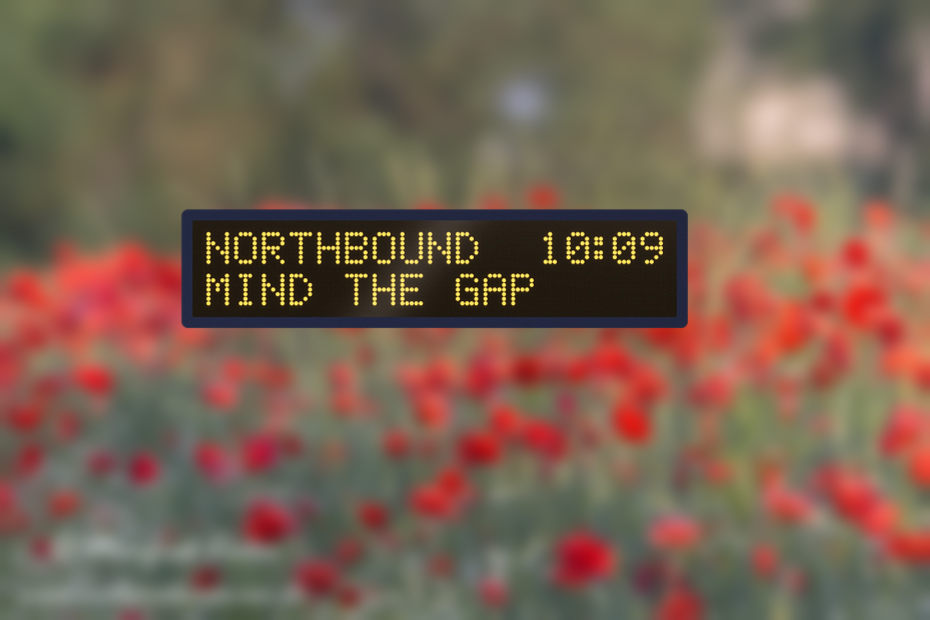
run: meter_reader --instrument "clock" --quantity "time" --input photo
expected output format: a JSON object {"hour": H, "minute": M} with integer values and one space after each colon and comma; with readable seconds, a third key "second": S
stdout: {"hour": 10, "minute": 9}
